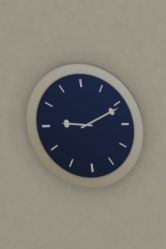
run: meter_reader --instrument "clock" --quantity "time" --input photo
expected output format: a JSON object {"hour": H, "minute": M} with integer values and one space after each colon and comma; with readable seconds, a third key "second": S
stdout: {"hour": 9, "minute": 11}
